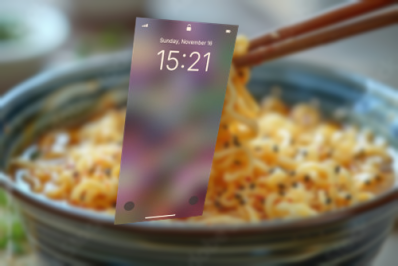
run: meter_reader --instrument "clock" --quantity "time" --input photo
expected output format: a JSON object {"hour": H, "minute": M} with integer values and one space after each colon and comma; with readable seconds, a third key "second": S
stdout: {"hour": 15, "minute": 21}
